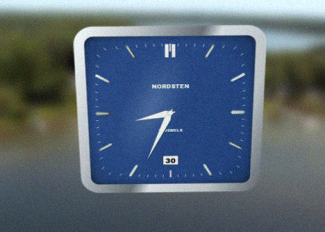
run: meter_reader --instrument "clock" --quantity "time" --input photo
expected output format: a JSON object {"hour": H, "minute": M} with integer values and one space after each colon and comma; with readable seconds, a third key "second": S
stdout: {"hour": 8, "minute": 34}
